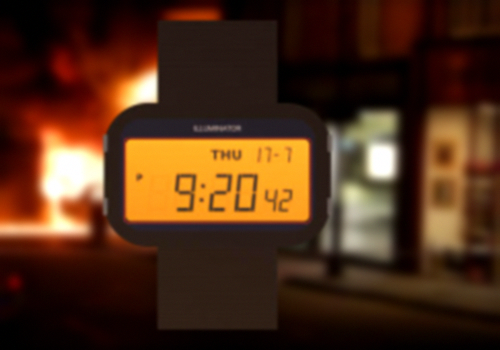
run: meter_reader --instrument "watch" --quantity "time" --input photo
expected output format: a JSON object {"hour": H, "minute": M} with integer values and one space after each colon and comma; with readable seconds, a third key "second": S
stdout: {"hour": 9, "minute": 20, "second": 42}
